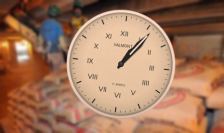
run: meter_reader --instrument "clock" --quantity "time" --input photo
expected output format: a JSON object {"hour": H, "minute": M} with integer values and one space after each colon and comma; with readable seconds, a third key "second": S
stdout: {"hour": 1, "minute": 6}
